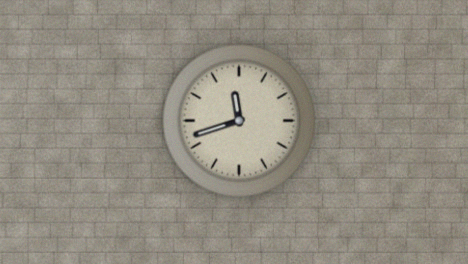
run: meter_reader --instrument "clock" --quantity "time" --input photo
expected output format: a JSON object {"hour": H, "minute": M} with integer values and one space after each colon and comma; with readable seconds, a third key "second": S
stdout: {"hour": 11, "minute": 42}
